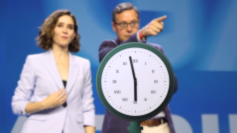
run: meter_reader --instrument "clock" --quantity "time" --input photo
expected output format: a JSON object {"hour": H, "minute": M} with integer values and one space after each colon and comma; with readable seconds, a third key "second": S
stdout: {"hour": 5, "minute": 58}
